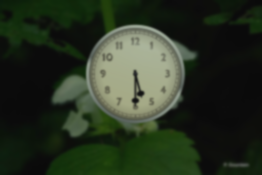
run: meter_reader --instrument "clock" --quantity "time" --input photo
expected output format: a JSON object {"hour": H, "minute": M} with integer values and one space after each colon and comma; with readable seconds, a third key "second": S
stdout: {"hour": 5, "minute": 30}
